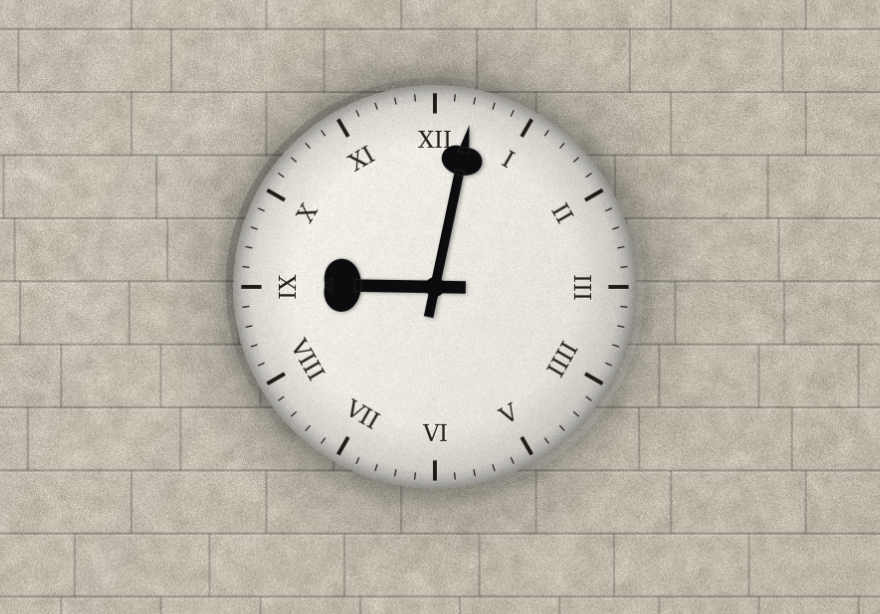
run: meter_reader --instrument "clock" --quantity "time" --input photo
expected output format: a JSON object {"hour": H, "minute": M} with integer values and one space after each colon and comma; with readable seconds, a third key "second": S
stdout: {"hour": 9, "minute": 2}
